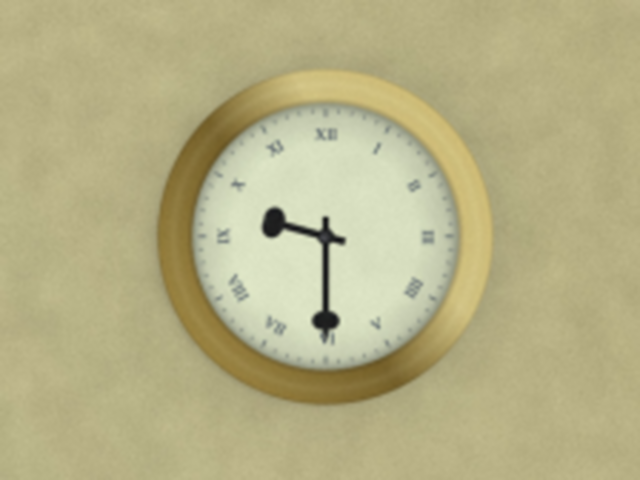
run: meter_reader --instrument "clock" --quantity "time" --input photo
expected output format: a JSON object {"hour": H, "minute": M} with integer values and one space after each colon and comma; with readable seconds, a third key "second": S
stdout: {"hour": 9, "minute": 30}
